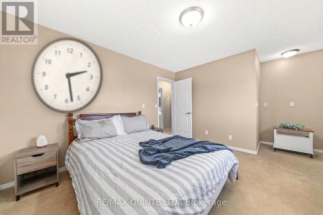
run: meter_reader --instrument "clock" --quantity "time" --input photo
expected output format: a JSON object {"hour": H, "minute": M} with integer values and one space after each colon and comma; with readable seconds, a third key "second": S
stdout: {"hour": 2, "minute": 28}
